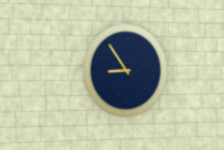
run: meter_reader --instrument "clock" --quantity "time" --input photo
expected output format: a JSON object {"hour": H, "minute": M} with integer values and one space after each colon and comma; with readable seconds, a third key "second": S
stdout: {"hour": 8, "minute": 54}
